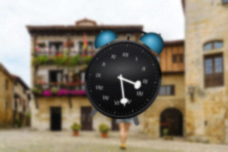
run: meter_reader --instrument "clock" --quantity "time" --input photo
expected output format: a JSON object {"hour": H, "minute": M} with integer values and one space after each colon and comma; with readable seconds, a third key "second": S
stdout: {"hour": 3, "minute": 27}
